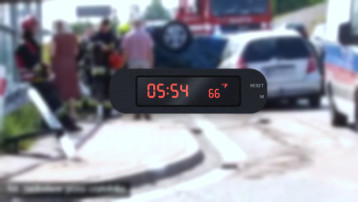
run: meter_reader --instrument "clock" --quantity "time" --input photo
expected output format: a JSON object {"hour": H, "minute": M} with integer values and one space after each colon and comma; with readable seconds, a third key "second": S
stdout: {"hour": 5, "minute": 54}
